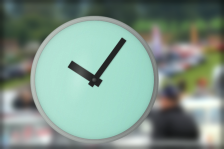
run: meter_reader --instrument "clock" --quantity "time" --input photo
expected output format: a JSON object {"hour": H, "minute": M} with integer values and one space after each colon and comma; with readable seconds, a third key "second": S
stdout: {"hour": 10, "minute": 6}
